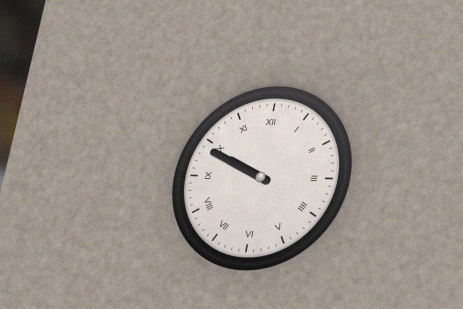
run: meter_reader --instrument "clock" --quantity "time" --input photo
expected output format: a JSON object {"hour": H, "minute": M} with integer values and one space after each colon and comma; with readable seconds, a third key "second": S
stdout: {"hour": 9, "minute": 49}
